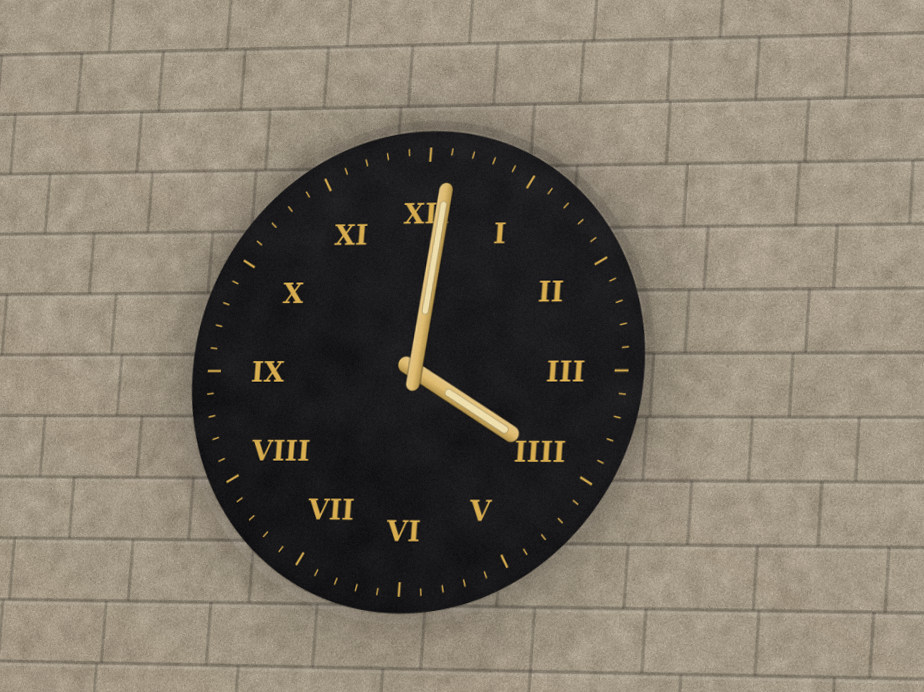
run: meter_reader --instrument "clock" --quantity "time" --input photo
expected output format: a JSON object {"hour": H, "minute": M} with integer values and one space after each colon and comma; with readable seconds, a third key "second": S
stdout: {"hour": 4, "minute": 1}
